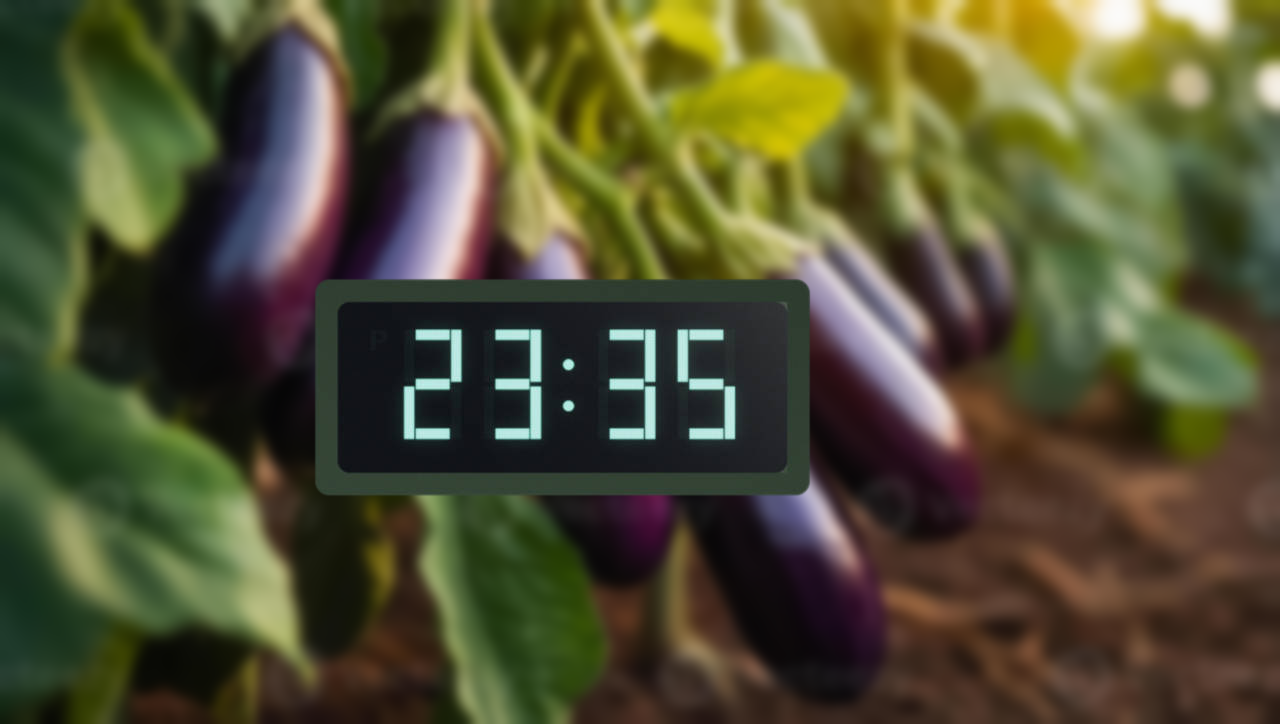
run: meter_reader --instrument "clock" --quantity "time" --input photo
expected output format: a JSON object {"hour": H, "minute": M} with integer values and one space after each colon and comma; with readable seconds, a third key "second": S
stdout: {"hour": 23, "minute": 35}
